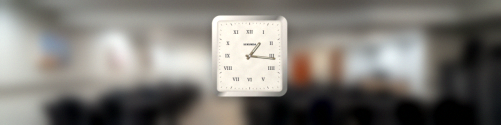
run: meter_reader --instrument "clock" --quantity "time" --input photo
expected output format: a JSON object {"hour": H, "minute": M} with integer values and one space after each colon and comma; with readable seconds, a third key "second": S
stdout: {"hour": 1, "minute": 16}
